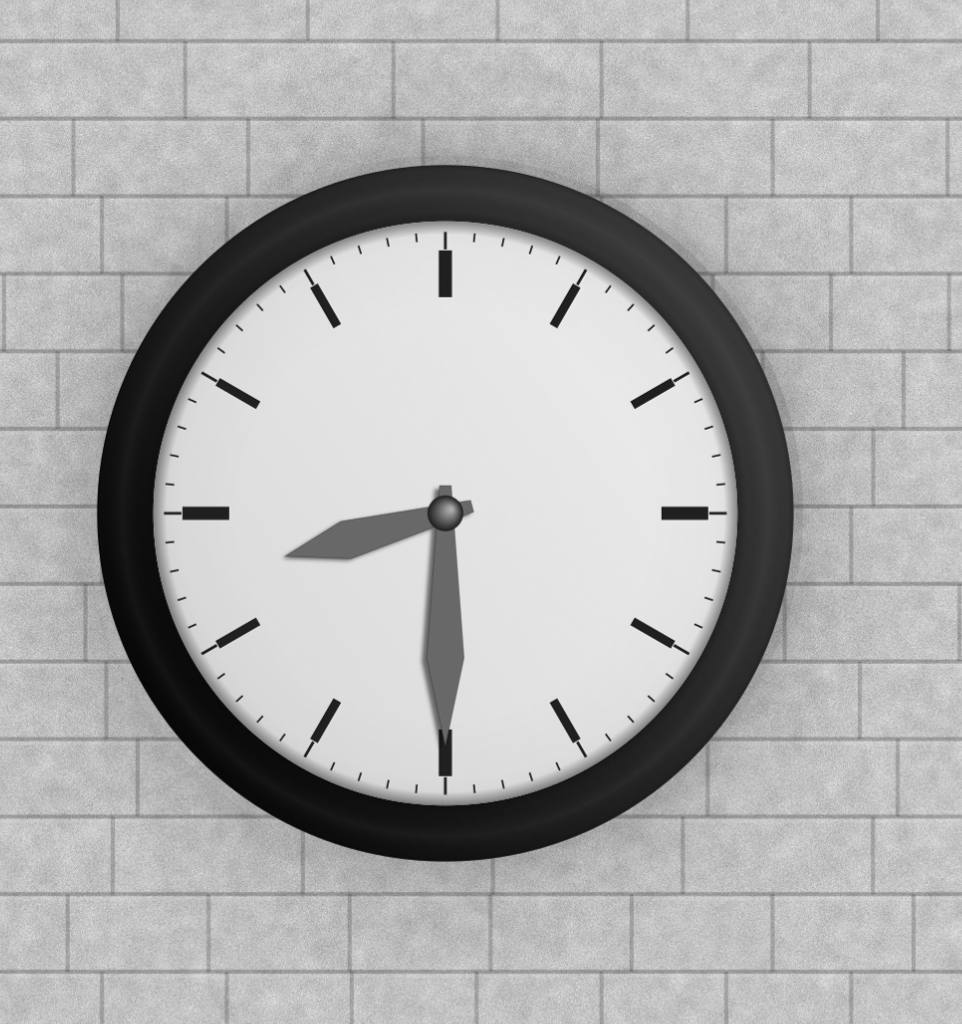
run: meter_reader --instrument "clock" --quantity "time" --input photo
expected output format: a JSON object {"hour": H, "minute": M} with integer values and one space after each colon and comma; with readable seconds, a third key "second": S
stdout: {"hour": 8, "minute": 30}
